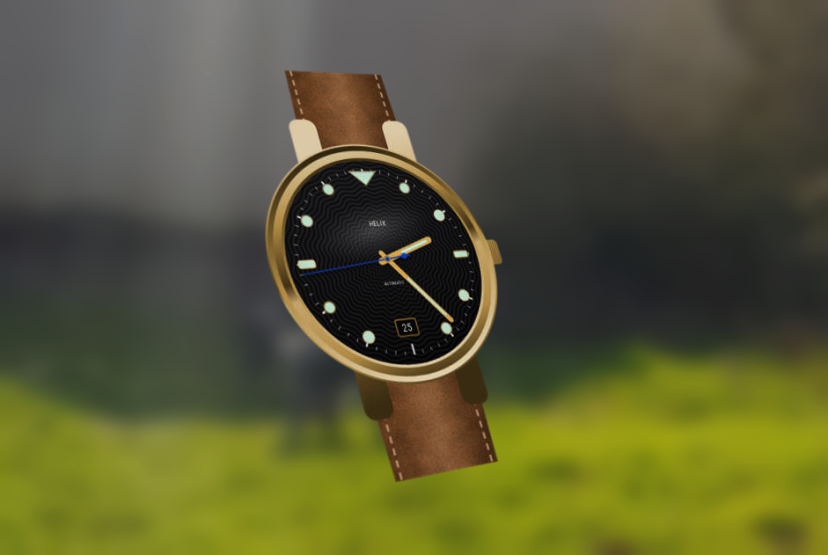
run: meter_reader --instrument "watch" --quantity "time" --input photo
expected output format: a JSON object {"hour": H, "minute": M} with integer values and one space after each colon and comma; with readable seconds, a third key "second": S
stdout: {"hour": 2, "minute": 23, "second": 44}
